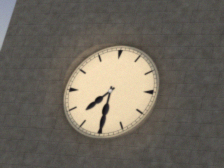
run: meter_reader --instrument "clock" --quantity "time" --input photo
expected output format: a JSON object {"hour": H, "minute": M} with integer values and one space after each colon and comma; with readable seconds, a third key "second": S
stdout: {"hour": 7, "minute": 30}
